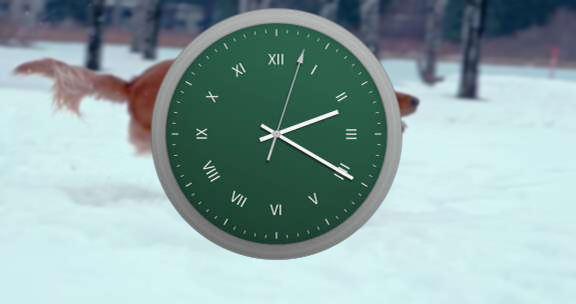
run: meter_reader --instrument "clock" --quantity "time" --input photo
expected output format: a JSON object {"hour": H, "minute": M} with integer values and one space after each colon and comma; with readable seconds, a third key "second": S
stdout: {"hour": 2, "minute": 20, "second": 3}
